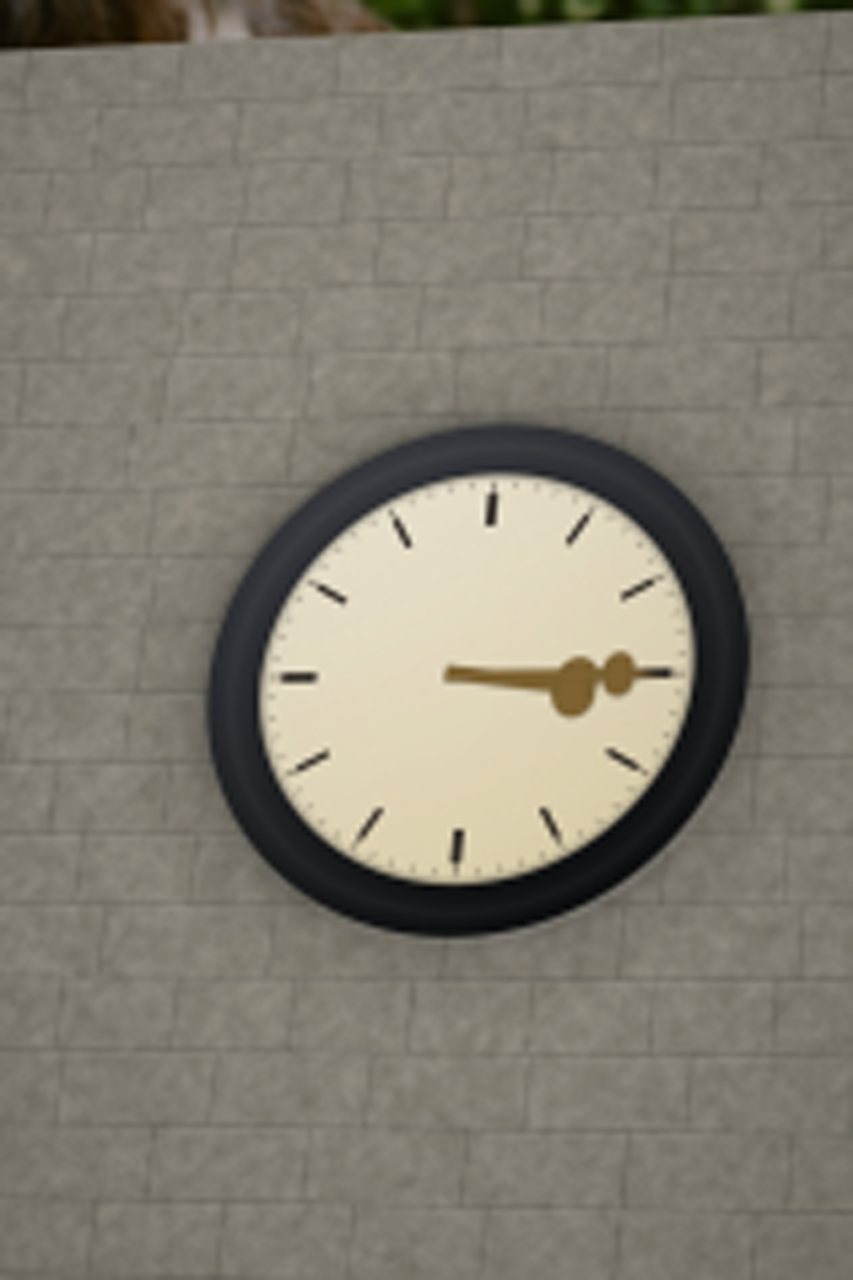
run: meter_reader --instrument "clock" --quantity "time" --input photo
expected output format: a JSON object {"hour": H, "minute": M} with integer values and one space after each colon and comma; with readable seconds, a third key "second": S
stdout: {"hour": 3, "minute": 15}
